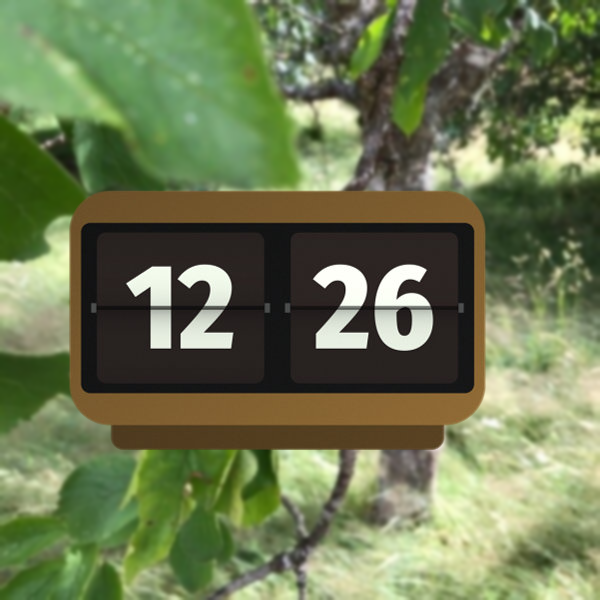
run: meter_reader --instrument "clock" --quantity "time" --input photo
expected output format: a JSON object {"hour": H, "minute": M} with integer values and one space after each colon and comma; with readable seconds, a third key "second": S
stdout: {"hour": 12, "minute": 26}
